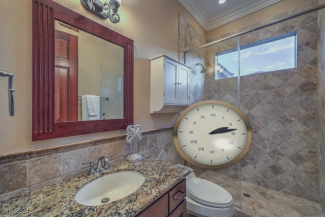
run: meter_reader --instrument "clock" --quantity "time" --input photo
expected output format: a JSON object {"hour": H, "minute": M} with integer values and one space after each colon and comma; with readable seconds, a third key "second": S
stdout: {"hour": 2, "minute": 13}
